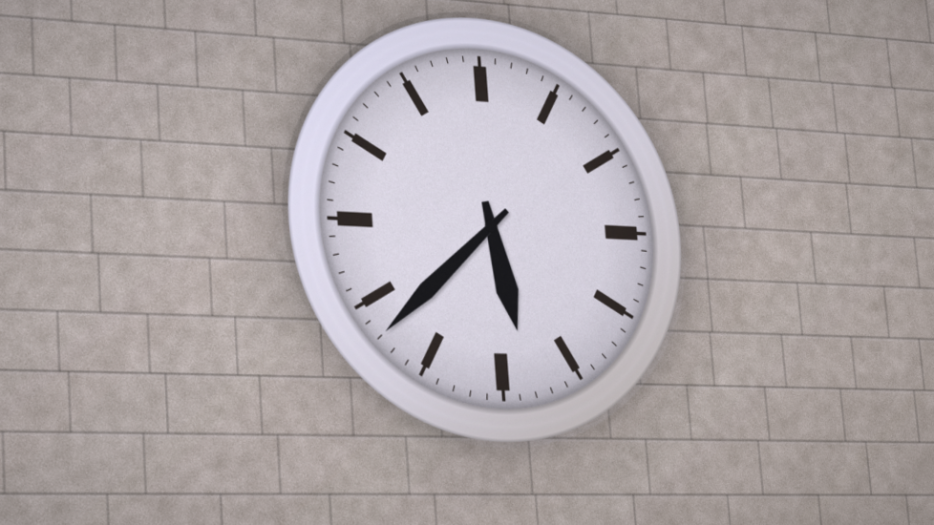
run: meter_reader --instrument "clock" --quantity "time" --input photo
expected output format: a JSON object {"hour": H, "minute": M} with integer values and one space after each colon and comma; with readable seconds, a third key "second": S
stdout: {"hour": 5, "minute": 38}
